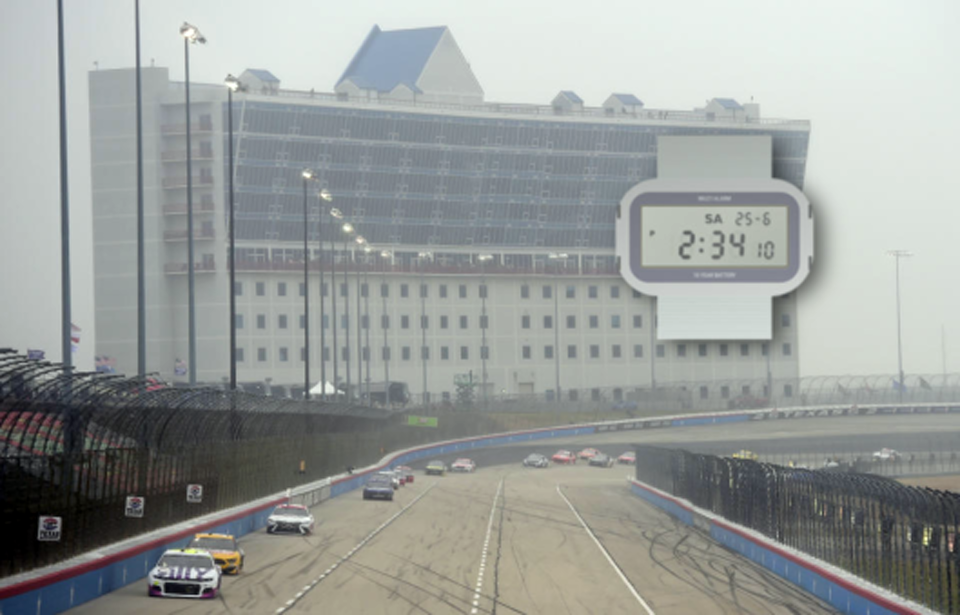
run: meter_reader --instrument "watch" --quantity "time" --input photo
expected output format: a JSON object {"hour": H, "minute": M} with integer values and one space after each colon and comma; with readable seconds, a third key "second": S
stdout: {"hour": 2, "minute": 34, "second": 10}
